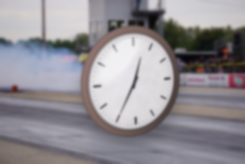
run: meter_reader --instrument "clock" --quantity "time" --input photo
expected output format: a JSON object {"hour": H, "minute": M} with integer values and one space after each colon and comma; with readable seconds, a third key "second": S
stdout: {"hour": 12, "minute": 35}
